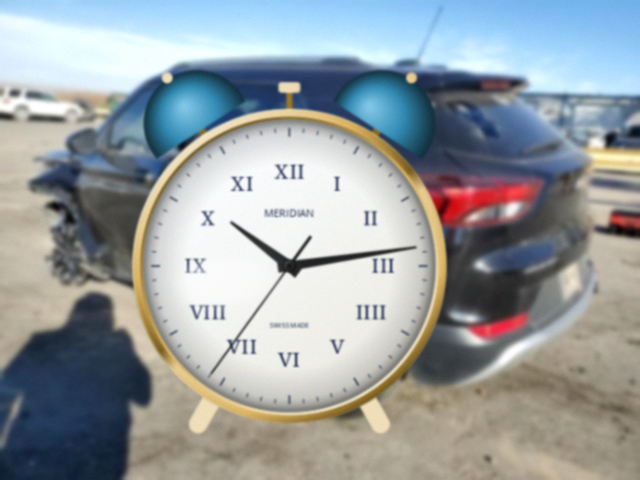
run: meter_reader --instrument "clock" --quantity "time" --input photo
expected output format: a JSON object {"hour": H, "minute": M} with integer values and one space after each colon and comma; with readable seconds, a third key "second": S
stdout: {"hour": 10, "minute": 13, "second": 36}
